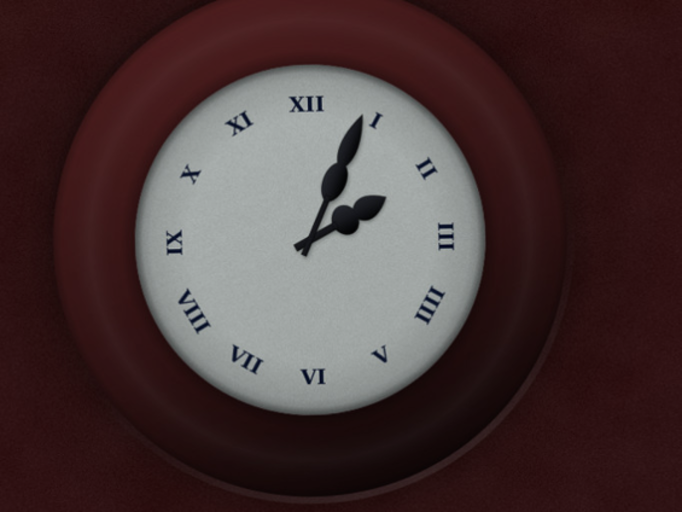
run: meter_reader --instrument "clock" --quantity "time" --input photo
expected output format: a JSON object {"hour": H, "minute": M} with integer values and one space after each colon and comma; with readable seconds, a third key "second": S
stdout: {"hour": 2, "minute": 4}
